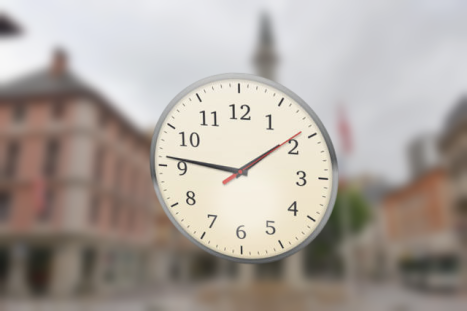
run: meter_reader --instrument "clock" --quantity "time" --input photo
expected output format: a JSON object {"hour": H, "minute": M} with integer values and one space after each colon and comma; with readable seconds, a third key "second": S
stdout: {"hour": 1, "minute": 46, "second": 9}
